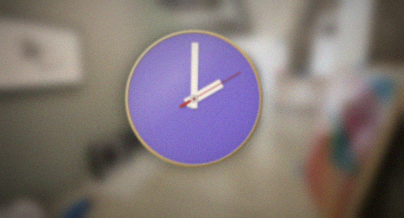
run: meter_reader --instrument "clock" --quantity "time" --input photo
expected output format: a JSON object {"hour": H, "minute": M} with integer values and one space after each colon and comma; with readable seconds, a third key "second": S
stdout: {"hour": 2, "minute": 0, "second": 10}
